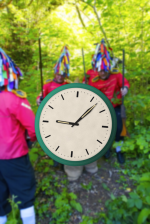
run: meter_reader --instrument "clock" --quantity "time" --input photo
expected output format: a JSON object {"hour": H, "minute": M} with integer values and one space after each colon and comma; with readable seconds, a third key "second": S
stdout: {"hour": 9, "minute": 7}
